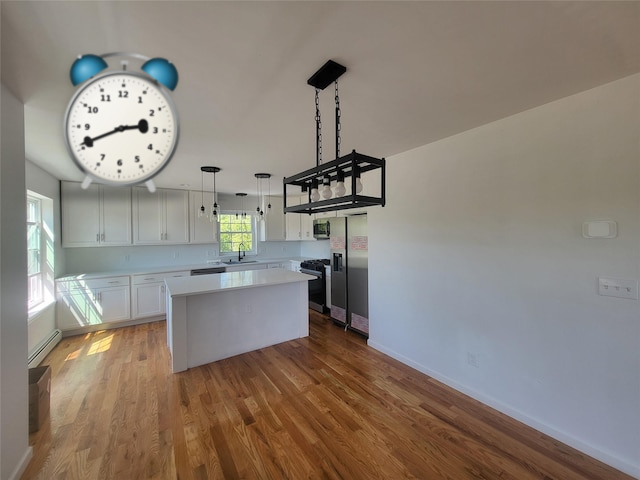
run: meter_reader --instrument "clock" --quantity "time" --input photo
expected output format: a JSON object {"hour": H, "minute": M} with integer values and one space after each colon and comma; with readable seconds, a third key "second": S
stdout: {"hour": 2, "minute": 41}
